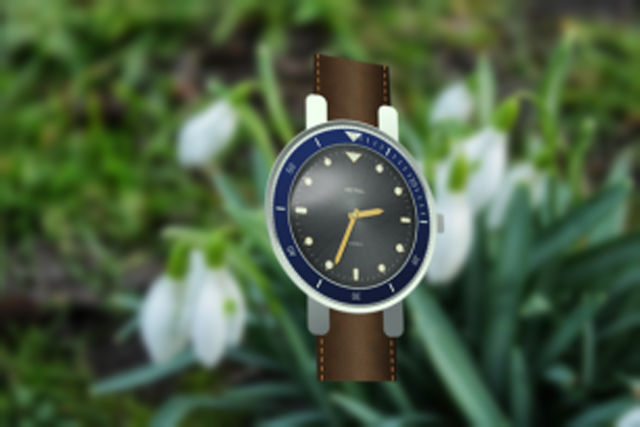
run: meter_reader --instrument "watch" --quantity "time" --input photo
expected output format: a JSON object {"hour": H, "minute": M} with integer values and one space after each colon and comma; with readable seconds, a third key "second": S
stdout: {"hour": 2, "minute": 34}
